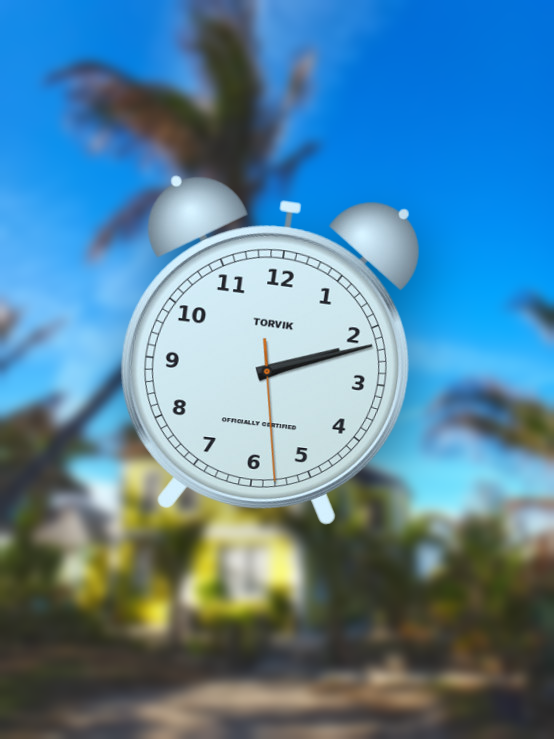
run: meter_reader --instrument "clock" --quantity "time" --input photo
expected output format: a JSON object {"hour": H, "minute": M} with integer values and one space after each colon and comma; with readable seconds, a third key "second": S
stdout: {"hour": 2, "minute": 11, "second": 28}
